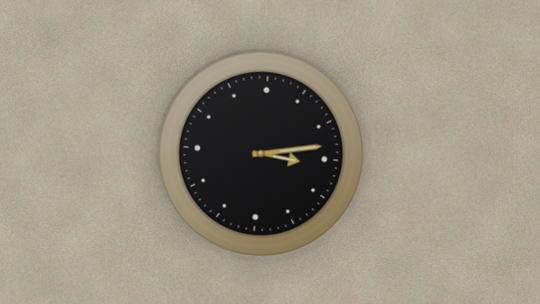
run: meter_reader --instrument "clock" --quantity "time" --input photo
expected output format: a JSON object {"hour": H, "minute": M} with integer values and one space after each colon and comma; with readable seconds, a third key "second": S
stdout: {"hour": 3, "minute": 13}
